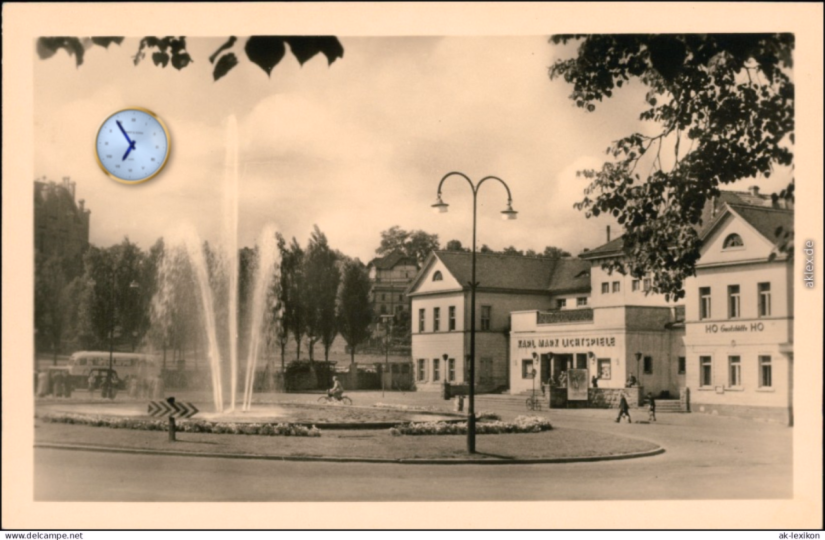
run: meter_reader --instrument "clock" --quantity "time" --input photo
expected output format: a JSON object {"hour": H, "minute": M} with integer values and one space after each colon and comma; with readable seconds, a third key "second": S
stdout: {"hour": 6, "minute": 54}
